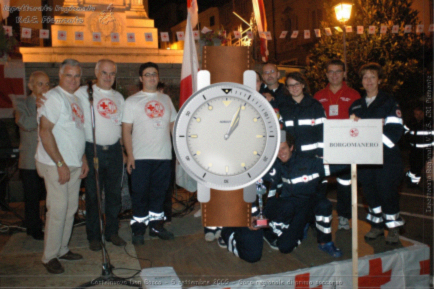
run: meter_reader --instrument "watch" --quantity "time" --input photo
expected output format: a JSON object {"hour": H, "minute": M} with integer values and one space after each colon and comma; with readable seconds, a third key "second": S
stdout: {"hour": 1, "minute": 4}
